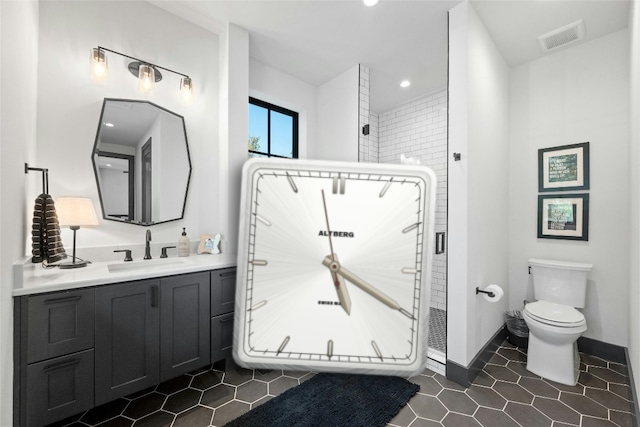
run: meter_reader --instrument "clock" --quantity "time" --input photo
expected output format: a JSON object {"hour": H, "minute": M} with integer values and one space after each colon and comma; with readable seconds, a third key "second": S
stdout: {"hour": 5, "minute": 19, "second": 58}
